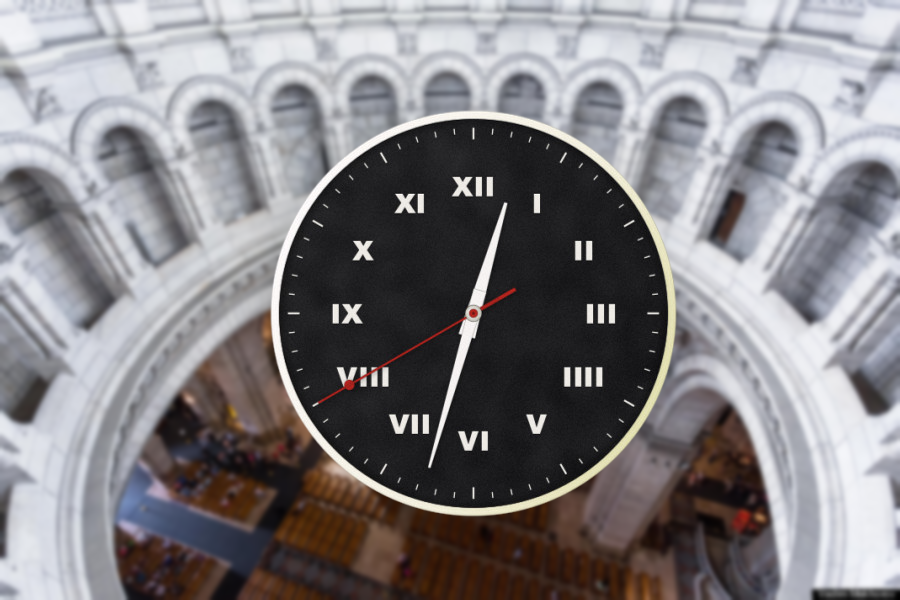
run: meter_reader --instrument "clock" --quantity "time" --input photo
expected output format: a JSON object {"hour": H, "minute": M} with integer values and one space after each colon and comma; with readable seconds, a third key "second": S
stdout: {"hour": 12, "minute": 32, "second": 40}
